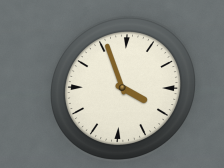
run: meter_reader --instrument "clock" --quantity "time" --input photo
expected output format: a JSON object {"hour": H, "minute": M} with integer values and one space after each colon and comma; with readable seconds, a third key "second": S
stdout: {"hour": 3, "minute": 56}
